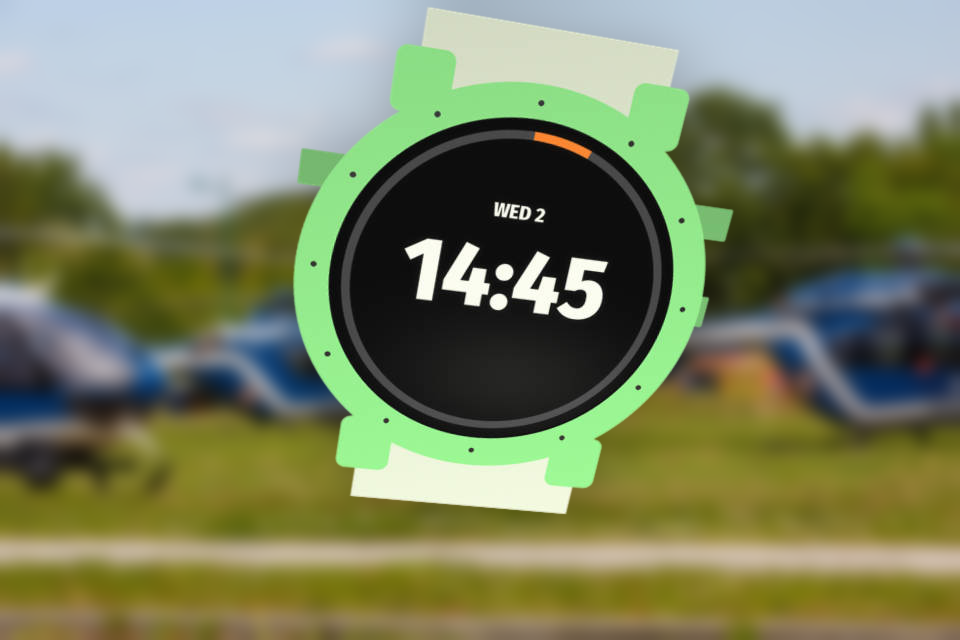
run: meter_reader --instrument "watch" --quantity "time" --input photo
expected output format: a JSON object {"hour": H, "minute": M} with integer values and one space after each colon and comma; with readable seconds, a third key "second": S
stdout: {"hour": 14, "minute": 45}
